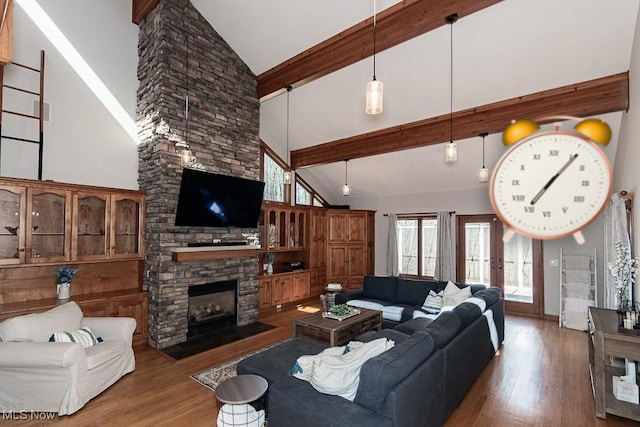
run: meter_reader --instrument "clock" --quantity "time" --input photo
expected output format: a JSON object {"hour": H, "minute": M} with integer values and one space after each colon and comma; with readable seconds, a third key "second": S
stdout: {"hour": 7, "minute": 6}
